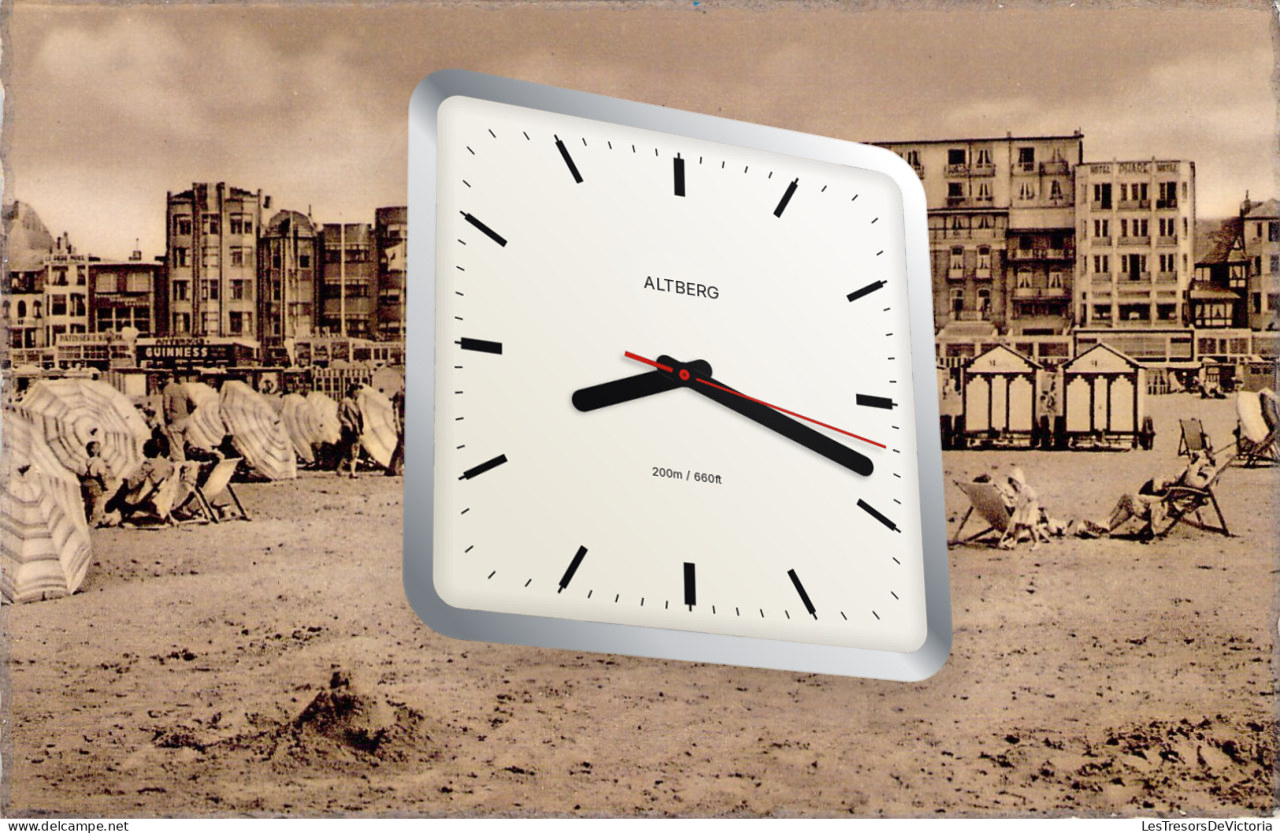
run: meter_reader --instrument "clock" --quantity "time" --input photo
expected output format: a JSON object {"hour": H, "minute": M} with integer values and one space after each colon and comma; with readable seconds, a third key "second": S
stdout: {"hour": 8, "minute": 18, "second": 17}
